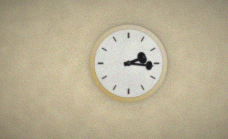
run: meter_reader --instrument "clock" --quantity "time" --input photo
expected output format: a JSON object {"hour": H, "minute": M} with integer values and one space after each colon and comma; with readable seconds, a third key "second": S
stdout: {"hour": 2, "minute": 16}
